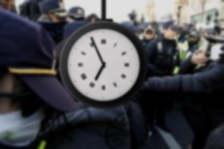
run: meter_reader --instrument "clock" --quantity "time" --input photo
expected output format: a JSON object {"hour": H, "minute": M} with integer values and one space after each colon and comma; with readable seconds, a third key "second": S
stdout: {"hour": 6, "minute": 56}
